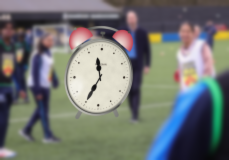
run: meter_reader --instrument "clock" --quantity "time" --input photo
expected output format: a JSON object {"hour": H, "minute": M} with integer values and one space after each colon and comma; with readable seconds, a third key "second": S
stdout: {"hour": 11, "minute": 35}
